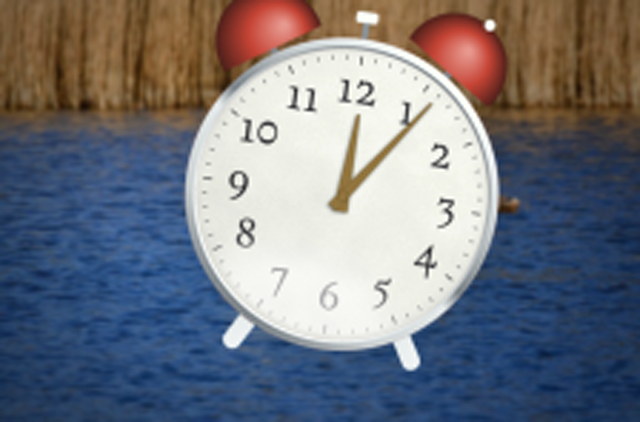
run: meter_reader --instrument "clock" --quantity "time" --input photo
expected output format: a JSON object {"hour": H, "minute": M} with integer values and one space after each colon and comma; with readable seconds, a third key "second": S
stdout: {"hour": 12, "minute": 6}
